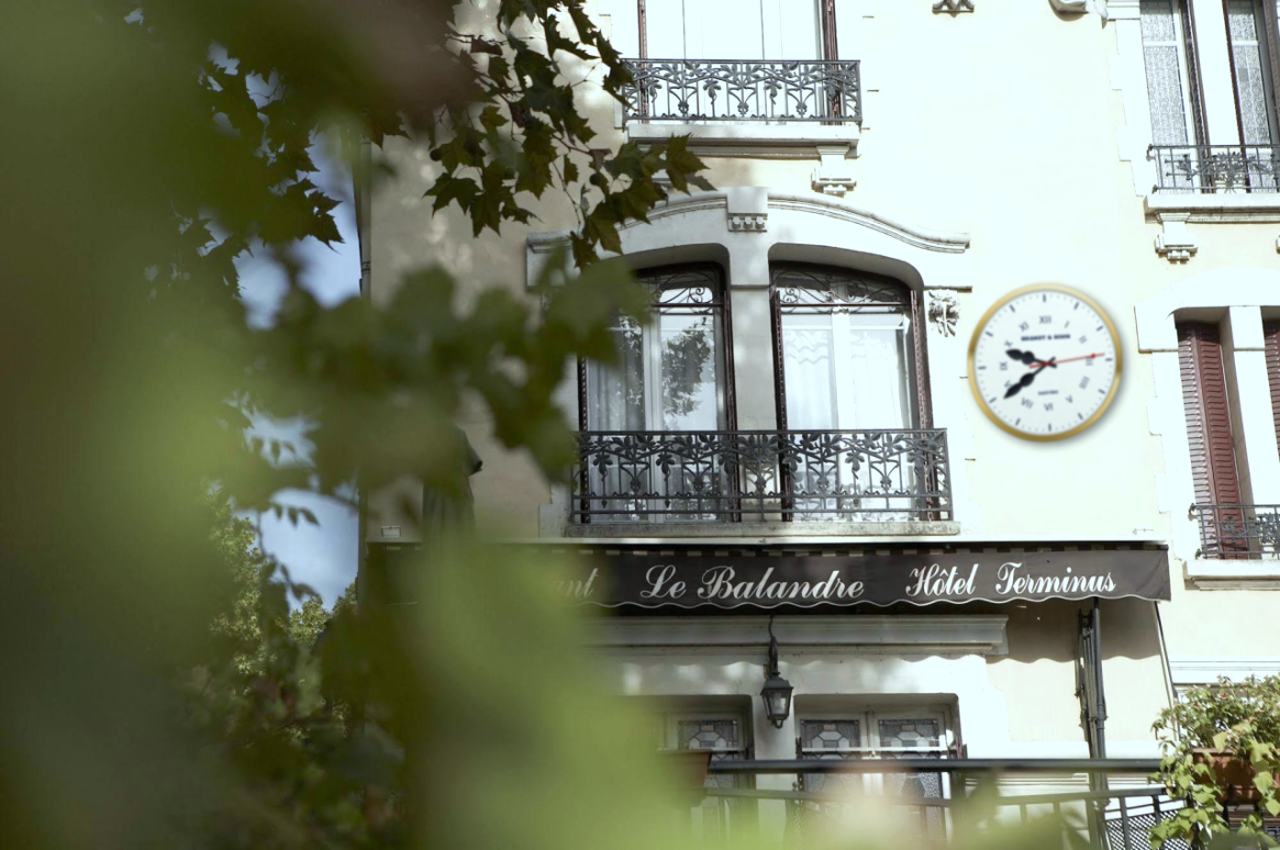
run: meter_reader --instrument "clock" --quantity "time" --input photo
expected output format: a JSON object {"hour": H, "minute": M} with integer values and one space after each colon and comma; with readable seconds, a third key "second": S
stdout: {"hour": 9, "minute": 39, "second": 14}
